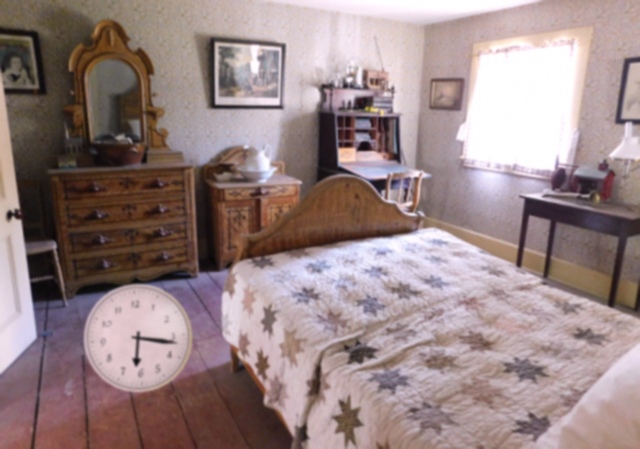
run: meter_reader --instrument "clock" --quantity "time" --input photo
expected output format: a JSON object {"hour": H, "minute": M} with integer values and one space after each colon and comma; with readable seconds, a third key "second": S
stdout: {"hour": 6, "minute": 17}
